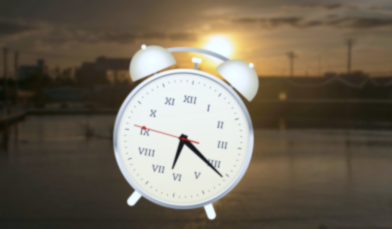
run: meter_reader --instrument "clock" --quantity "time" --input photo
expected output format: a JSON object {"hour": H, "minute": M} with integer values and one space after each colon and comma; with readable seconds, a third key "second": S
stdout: {"hour": 6, "minute": 20, "second": 46}
